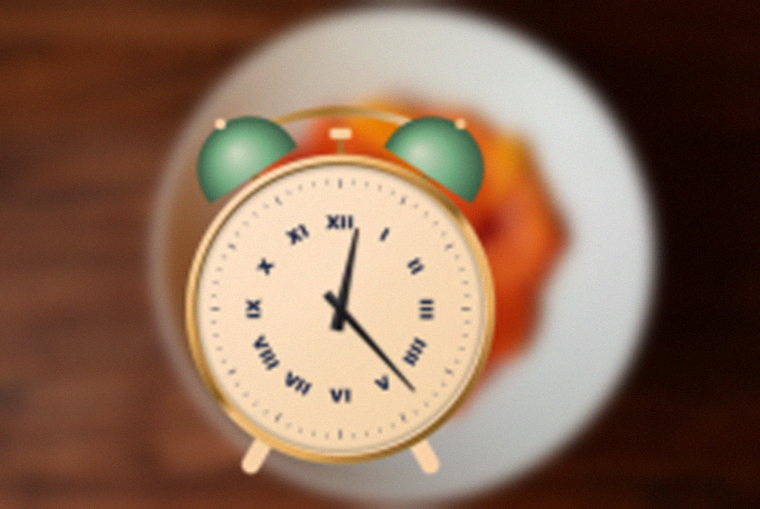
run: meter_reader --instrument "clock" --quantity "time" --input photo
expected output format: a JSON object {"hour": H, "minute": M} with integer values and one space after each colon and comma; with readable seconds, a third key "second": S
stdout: {"hour": 12, "minute": 23}
